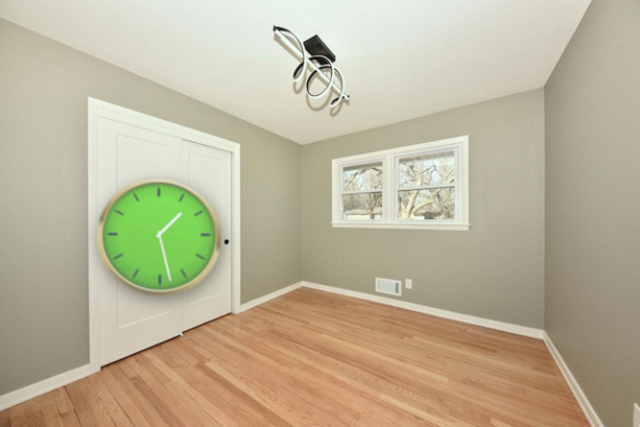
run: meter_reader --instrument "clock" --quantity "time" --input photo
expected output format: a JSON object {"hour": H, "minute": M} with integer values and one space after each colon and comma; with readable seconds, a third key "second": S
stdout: {"hour": 1, "minute": 28}
